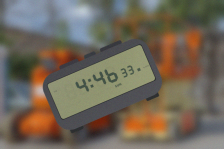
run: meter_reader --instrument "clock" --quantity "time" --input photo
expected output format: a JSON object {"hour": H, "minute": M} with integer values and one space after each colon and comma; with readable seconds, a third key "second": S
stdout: {"hour": 4, "minute": 46, "second": 33}
